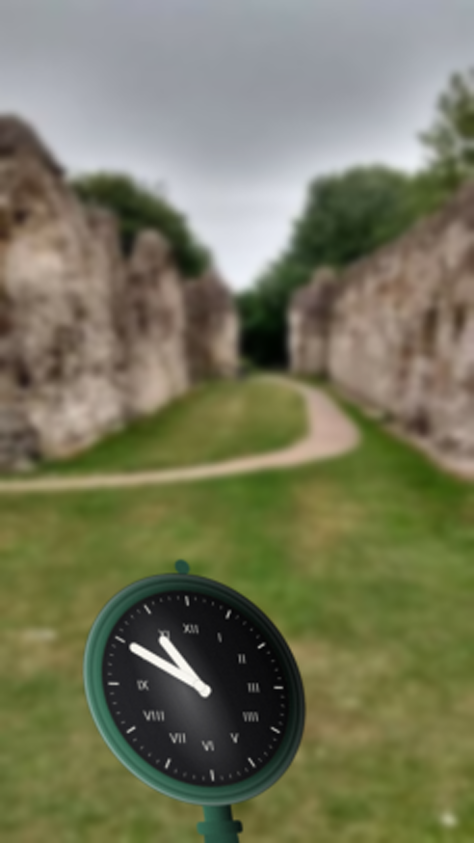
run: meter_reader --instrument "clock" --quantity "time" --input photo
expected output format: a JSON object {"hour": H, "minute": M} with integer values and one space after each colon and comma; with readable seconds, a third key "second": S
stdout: {"hour": 10, "minute": 50}
